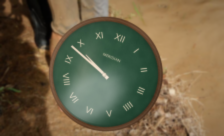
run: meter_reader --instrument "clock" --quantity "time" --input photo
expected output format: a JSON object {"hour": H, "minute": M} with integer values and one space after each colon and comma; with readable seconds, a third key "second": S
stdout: {"hour": 9, "minute": 48}
